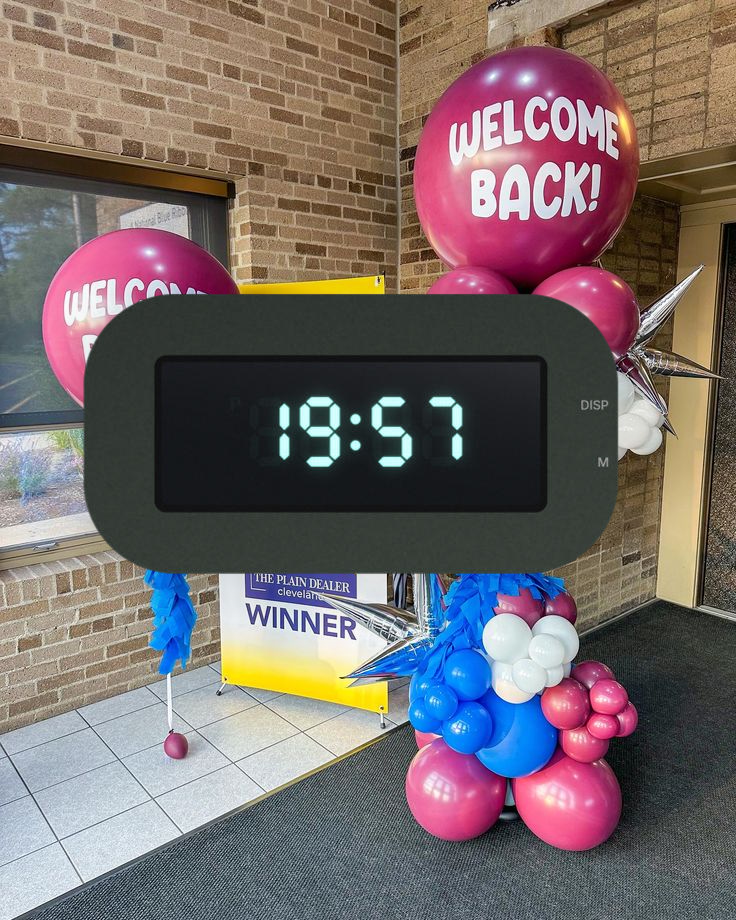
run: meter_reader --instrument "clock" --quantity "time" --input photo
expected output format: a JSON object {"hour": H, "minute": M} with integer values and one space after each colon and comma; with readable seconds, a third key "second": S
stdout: {"hour": 19, "minute": 57}
